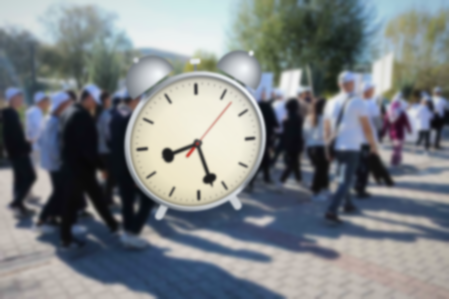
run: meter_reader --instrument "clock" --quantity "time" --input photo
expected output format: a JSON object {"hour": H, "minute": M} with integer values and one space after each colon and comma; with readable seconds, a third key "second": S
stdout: {"hour": 8, "minute": 27, "second": 7}
